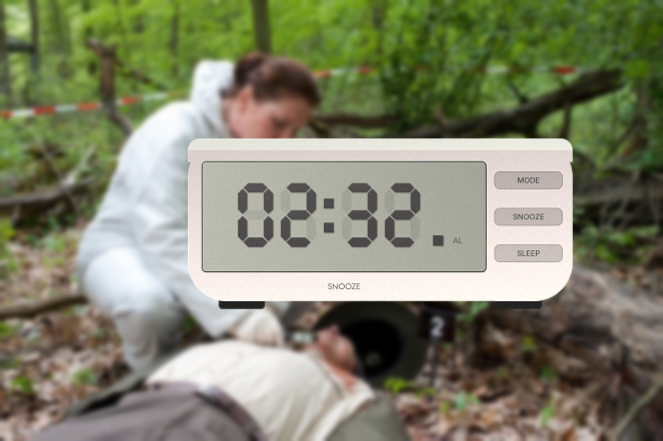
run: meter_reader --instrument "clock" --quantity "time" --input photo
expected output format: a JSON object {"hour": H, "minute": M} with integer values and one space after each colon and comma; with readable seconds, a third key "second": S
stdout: {"hour": 2, "minute": 32}
